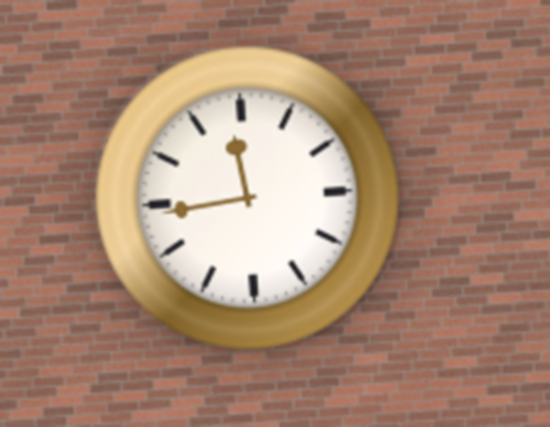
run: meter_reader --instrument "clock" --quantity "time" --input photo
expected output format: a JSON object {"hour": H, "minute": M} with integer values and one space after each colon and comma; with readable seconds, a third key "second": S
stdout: {"hour": 11, "minute": 44}
